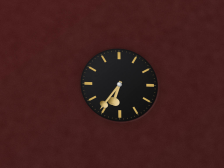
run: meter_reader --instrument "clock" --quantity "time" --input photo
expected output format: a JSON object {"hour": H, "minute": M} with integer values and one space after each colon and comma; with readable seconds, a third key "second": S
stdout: {"hour": 6, "minute": 36}
